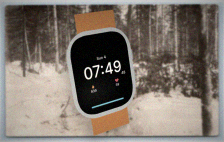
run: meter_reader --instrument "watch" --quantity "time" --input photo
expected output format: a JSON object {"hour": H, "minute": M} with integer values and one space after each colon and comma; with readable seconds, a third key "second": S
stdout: {"hour": 7, "minute": 49}
